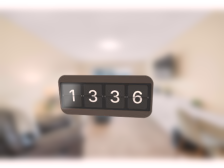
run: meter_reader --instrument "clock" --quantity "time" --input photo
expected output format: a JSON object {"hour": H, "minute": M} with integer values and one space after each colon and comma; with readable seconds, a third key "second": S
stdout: {"hour": 13, "minute": 36}
